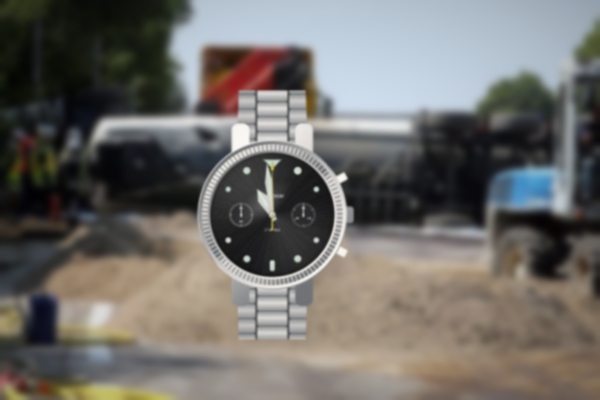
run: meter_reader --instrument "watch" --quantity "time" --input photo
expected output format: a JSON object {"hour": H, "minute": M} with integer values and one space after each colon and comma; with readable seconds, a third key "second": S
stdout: {"hour": 10, "minute": 59}
